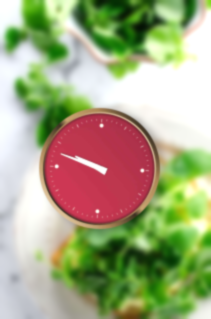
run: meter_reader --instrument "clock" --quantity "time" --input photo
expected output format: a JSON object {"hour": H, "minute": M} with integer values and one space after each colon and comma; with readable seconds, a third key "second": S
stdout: {"hour": 9, "minute": 48}
